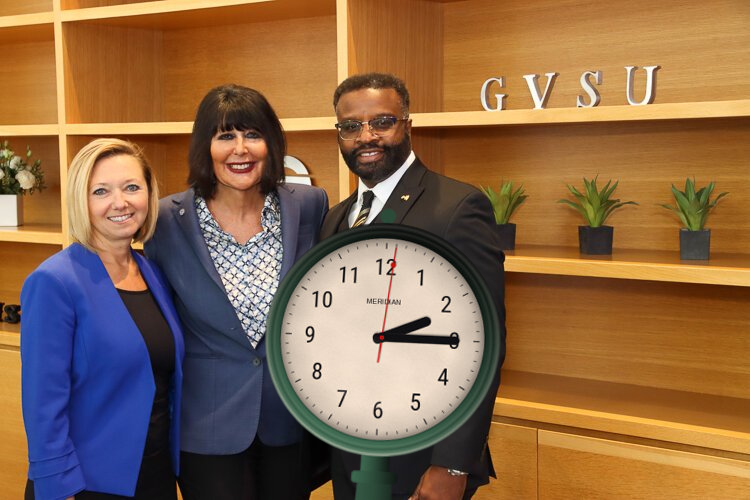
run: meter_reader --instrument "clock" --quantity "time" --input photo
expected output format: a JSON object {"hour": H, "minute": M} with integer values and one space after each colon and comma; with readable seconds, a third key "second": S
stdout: {"hour": 2, "minute": 15, "second": 1}
